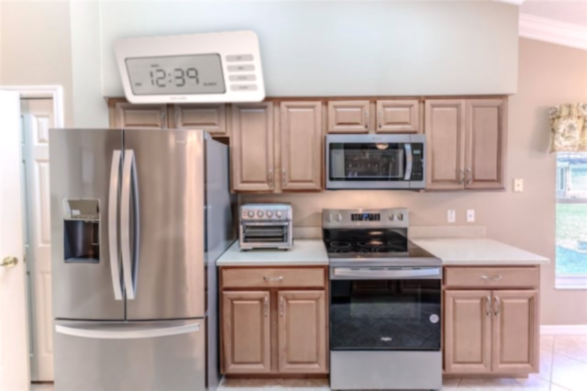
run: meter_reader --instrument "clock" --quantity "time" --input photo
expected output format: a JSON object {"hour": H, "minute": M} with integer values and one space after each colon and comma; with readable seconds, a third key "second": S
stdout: {"hour": 12, "minute": 39}
